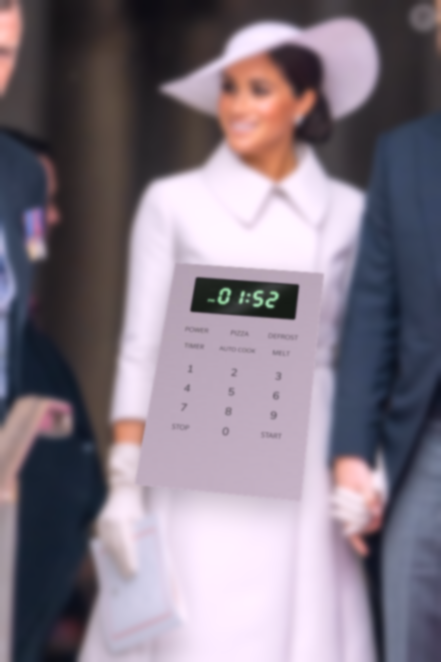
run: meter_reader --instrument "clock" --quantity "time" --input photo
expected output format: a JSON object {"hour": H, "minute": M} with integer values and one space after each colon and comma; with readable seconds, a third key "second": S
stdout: {"hour": 1, "minute": 52}
